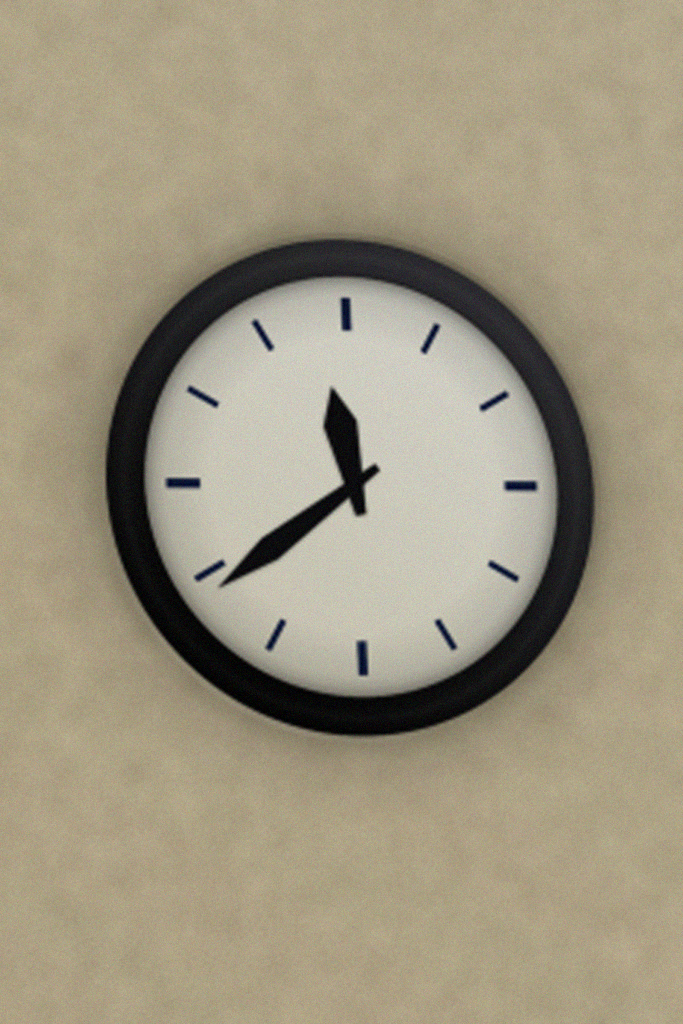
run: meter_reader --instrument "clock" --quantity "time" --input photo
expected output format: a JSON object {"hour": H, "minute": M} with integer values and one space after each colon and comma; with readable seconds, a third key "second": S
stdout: {"hour": 11, "minute": 39}
